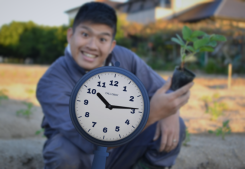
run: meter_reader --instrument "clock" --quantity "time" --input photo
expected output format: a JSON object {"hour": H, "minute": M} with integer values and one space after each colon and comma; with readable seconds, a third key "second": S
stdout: {"hour": 10, "minute": 14}
